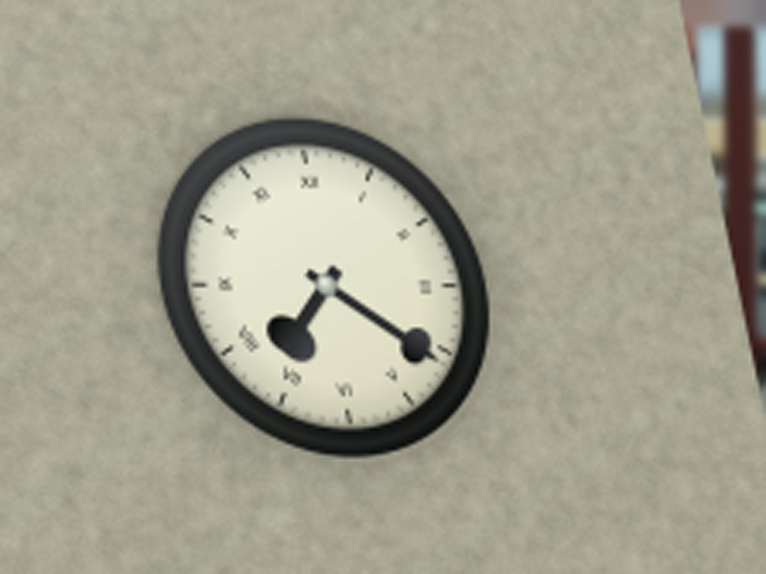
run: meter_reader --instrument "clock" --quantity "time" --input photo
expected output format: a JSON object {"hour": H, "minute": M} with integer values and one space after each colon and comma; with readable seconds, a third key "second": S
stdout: {"hour": 7, "minute": 21}
